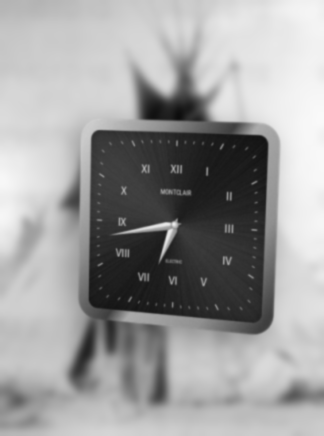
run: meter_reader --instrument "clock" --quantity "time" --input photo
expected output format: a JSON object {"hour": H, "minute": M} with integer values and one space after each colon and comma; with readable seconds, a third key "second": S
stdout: {"hour": 6, "minute": 43}
